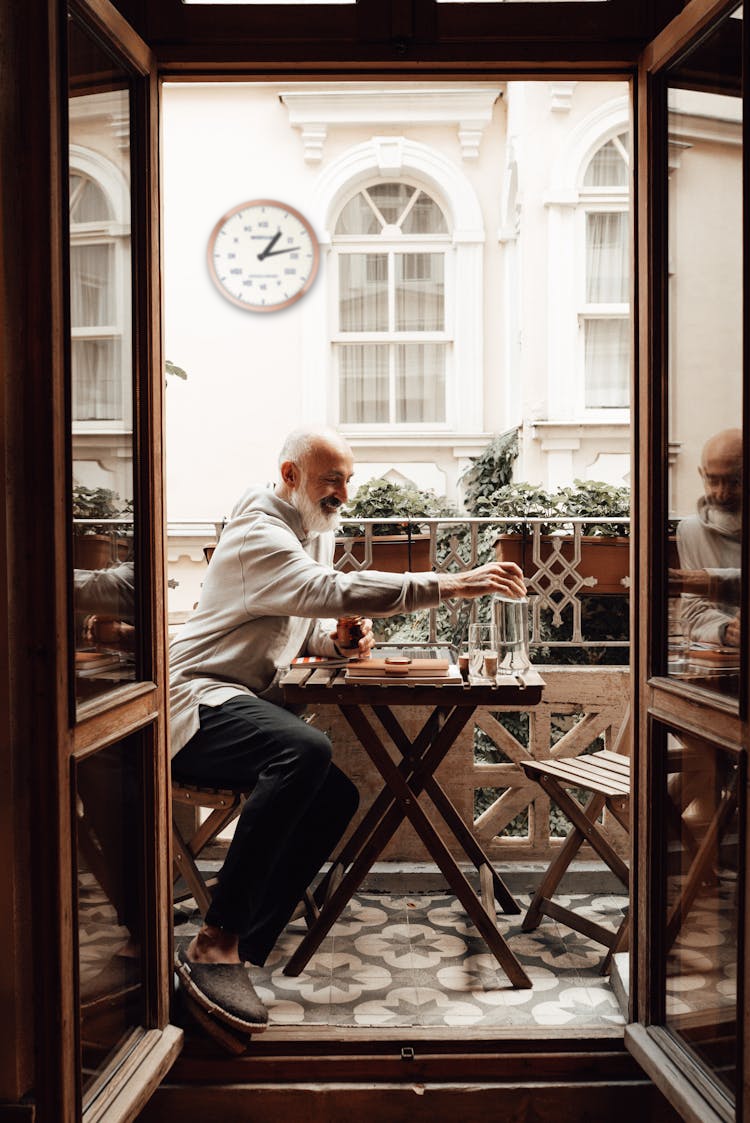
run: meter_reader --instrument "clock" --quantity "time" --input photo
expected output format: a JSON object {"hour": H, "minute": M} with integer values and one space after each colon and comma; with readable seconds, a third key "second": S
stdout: {"hour": 1, "minute": 13}
